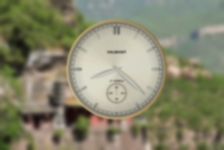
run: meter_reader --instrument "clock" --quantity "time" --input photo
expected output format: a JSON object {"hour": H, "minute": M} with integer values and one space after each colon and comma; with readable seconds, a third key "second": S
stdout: {"hour": 8, "minute": 22}
